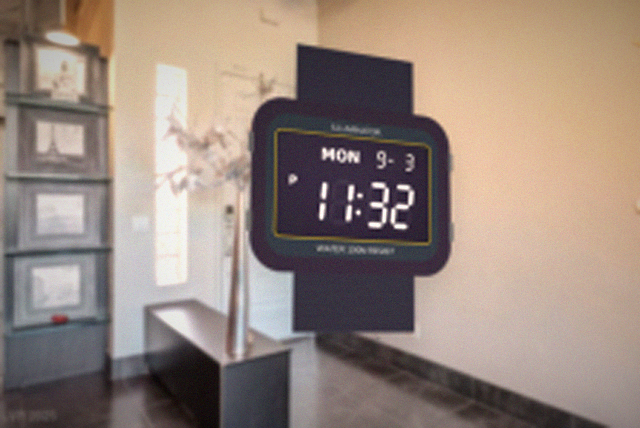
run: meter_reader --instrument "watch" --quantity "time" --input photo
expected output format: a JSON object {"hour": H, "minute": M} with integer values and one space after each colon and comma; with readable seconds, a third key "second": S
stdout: {"hour": 11, "minute": 32}
